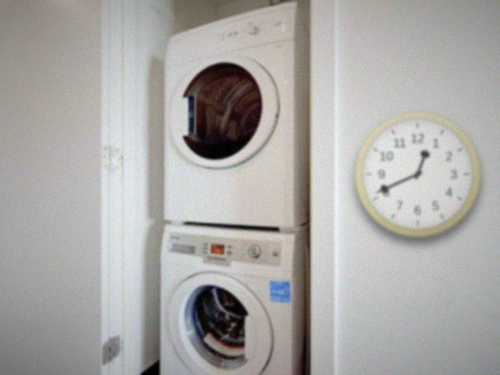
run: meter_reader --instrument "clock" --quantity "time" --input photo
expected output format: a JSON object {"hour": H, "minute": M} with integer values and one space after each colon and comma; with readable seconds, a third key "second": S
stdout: {"hour": 12, "minute": 41}
